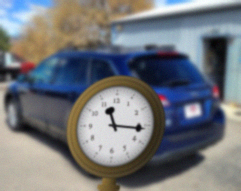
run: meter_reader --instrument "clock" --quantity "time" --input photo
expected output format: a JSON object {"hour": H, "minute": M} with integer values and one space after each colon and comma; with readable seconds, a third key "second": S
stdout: {"hour": 11, "minute": 16}
